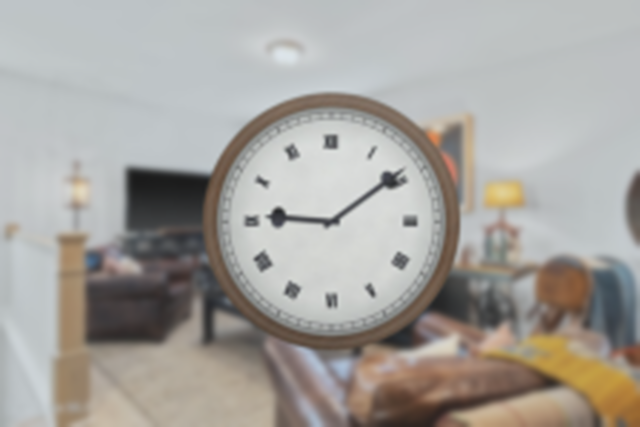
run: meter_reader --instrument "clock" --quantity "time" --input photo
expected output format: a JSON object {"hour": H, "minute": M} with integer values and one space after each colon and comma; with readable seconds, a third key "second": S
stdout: {"hour": 9, "minute": 9}
